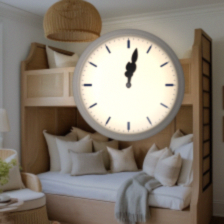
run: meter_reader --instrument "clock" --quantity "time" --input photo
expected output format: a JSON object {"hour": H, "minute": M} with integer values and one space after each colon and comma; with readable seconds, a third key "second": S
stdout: {"hour": 12, "minute": 2}
